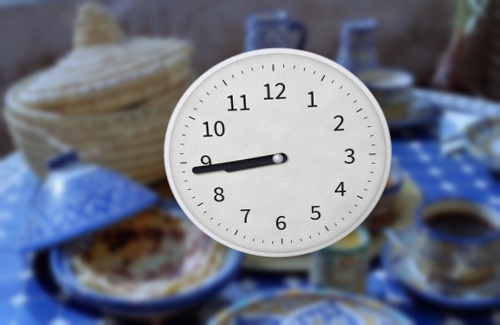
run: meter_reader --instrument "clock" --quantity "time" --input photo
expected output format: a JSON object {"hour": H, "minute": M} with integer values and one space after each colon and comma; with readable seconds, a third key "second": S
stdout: {"hour": 8, "minute": 44}
